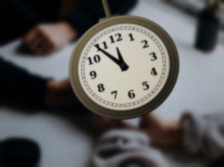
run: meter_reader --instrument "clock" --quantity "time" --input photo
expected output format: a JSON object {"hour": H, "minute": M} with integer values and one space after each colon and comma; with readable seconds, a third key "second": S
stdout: {"hour": 11, "minute": 54}
